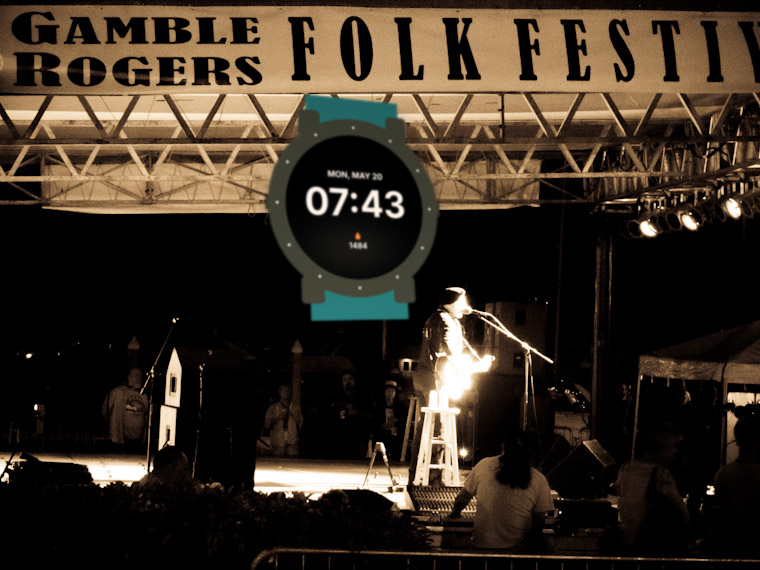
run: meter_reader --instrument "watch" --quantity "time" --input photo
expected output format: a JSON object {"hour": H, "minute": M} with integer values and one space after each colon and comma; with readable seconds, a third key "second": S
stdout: {"hour": 7, "minute": 43}
